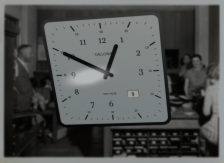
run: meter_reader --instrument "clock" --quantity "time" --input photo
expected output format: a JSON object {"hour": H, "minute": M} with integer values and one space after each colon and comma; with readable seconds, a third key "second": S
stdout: {"hour": 12, "minute": 50}
